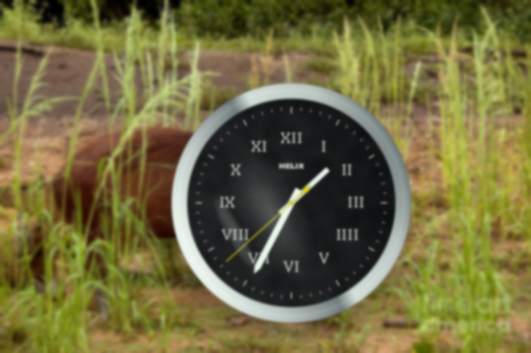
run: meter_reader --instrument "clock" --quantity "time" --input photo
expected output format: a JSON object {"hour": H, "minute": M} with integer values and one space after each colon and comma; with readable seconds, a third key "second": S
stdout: {"hour": 1, "minute": 34, "second": 38}
